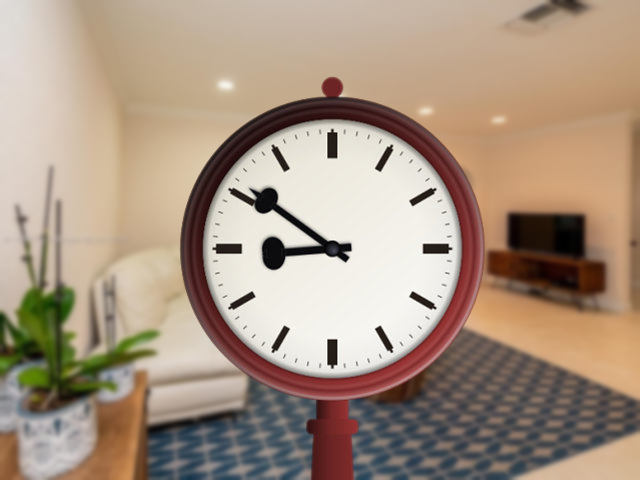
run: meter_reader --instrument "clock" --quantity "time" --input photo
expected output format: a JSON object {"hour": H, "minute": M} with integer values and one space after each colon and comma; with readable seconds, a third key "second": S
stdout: {"hour": 8, "minute": 51}
